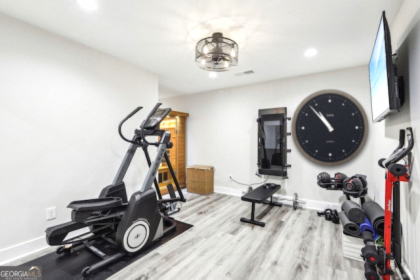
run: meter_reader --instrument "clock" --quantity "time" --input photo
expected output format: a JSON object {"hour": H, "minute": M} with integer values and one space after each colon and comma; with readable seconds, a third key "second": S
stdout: {"hour": 10, "minute": 53}
